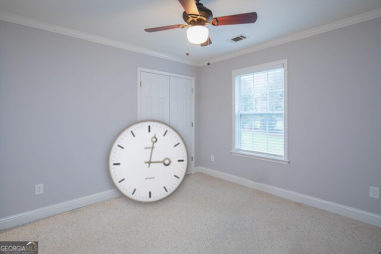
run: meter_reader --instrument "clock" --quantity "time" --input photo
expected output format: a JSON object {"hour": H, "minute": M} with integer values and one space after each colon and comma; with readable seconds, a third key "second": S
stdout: {"hour": 3, "minute": 2}
